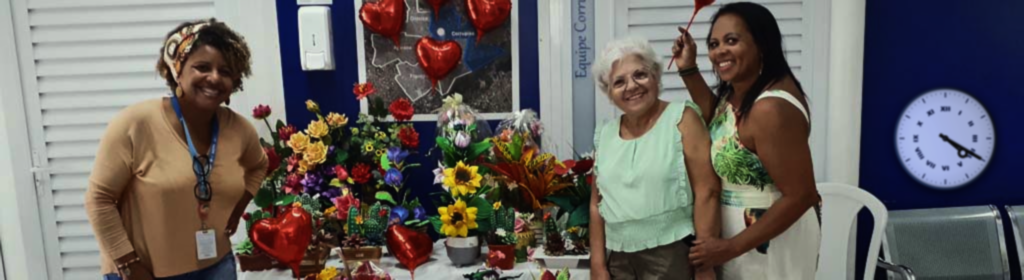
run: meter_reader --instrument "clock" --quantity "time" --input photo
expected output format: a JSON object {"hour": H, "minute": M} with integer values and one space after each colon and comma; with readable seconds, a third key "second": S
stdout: {"hour": 4, "minute": 20}
